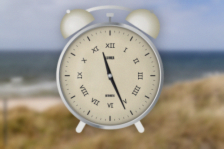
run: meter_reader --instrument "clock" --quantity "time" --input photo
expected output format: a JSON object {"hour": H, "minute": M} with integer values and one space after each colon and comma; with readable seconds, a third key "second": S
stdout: {"hour": 11, "minute": 26}
